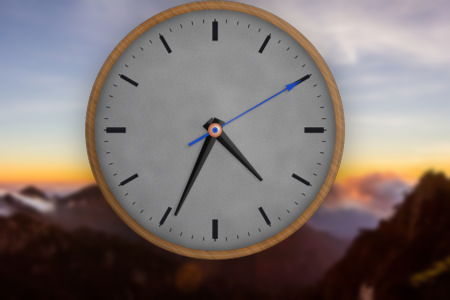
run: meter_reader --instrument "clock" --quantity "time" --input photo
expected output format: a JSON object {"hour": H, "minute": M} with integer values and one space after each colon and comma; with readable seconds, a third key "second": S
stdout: {"hour": 4, "minute": 34, "second": 10}
